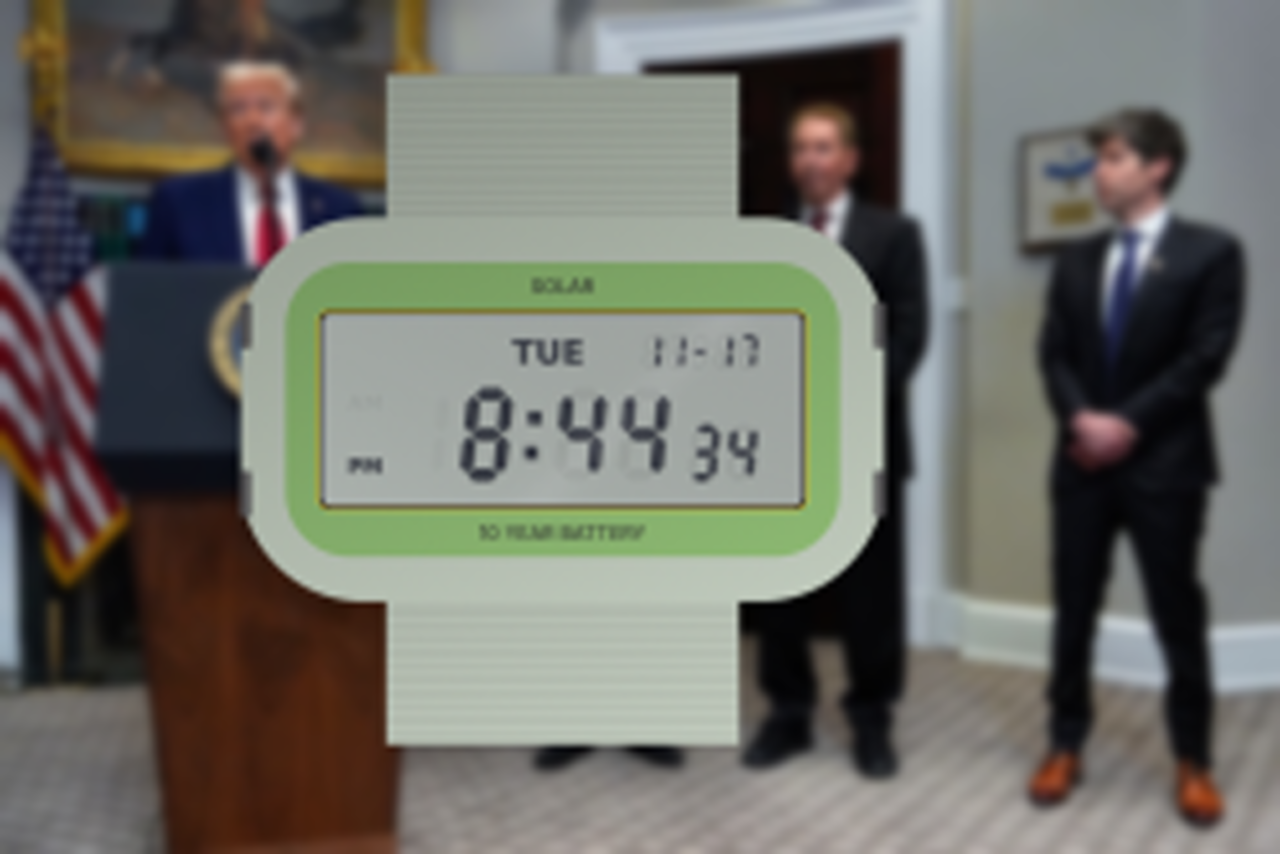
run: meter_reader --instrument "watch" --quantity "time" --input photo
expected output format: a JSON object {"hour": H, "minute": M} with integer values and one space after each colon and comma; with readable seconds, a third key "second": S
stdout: {"hour": 8, "minute": 44, "second": 34}
